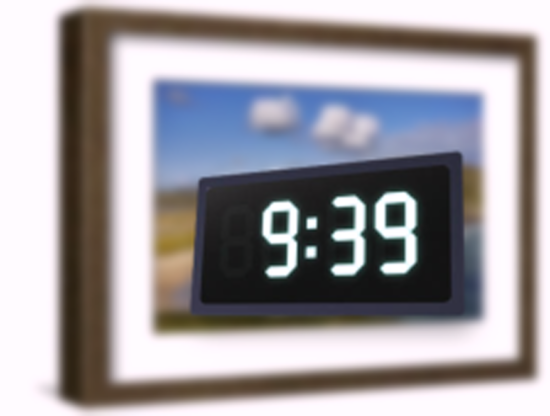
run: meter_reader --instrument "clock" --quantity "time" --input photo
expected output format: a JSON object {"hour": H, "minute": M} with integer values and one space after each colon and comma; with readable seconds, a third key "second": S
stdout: {"hour": 9, "minute": 39}
